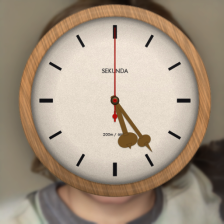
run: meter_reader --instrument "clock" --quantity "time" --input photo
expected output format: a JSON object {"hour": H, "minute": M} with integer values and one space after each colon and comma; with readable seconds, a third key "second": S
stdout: {"hour": 5, "minute": 24, "second": 0}
